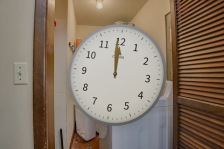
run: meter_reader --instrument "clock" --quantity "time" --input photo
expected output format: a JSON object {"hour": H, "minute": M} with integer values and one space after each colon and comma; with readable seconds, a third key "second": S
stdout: {"hour": 11, "minute": 59}
